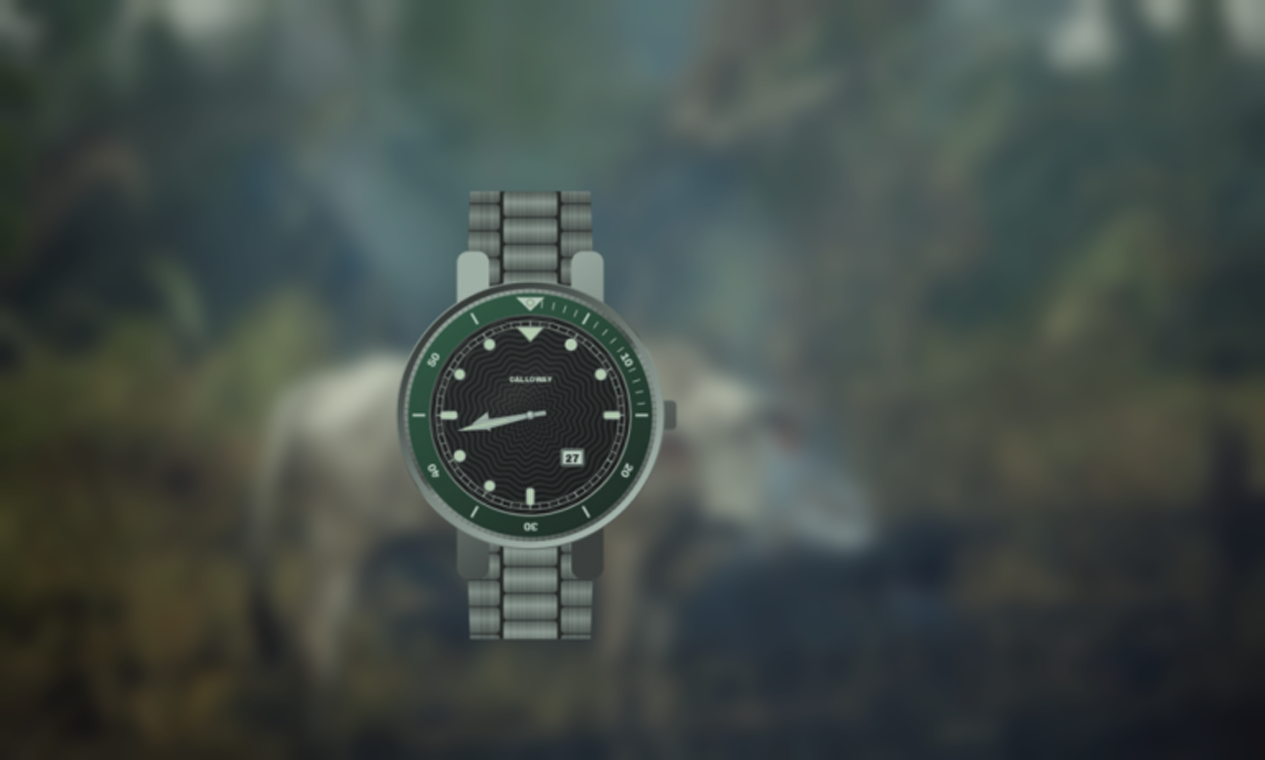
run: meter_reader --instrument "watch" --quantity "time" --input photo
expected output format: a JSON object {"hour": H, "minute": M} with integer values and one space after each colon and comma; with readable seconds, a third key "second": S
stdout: {"hour": 8, "minute": 43}
